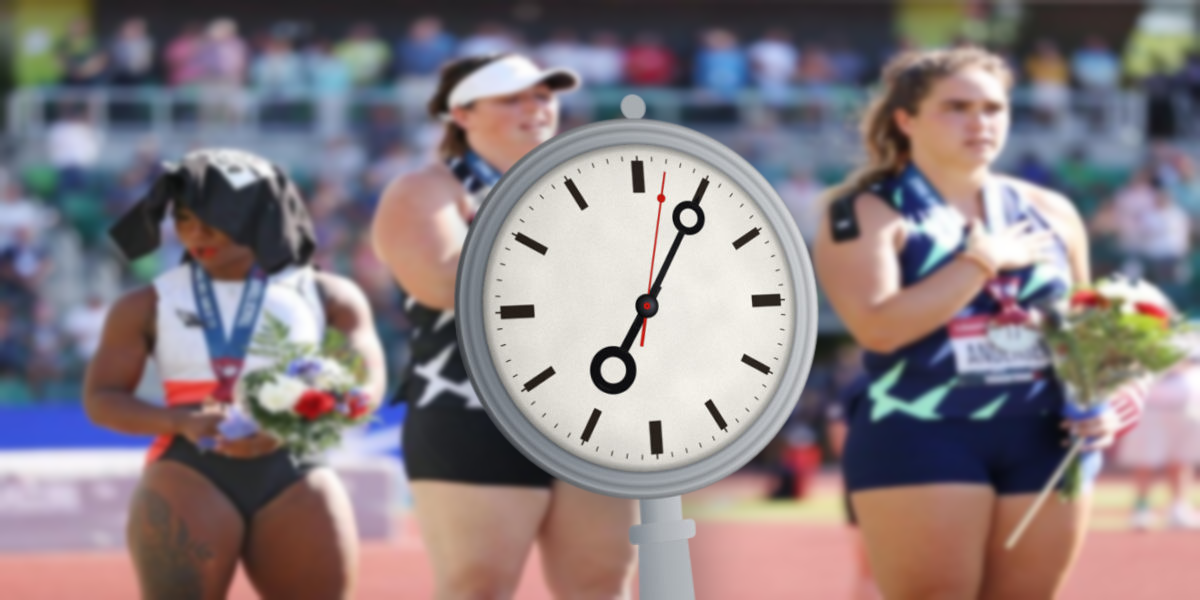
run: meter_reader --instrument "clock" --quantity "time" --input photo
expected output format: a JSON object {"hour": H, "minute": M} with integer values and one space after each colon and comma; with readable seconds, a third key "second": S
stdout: {"hour": 7, "minute": 5, "second": 2}
